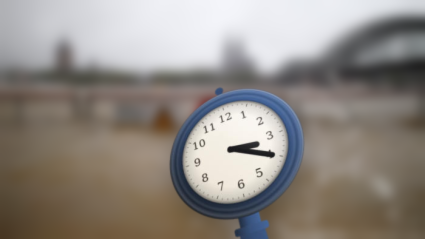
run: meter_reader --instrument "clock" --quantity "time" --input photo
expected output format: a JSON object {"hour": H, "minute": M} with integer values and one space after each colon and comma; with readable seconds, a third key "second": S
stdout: {"hour": 3, "minute": 20}
